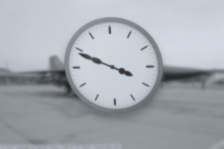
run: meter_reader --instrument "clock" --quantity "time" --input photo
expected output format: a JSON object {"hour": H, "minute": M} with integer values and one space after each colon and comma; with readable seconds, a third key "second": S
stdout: {"hour": 3, "minute": 49}
